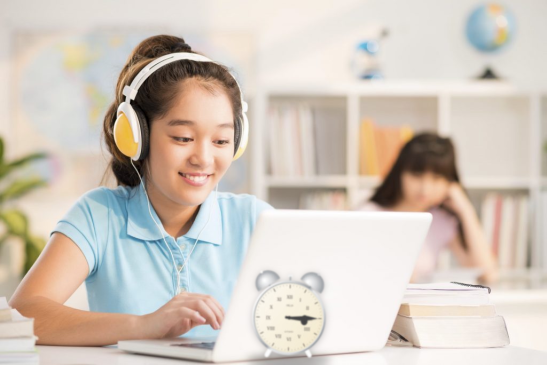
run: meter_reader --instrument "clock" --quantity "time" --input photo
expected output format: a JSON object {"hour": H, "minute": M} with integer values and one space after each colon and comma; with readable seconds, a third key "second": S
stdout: {"hour": 3, "minute": 15}
